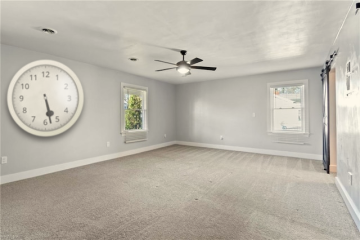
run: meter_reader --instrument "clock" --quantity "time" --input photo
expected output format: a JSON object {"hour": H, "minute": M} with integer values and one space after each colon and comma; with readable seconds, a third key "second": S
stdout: {"hour": 5, "minute": 28}
